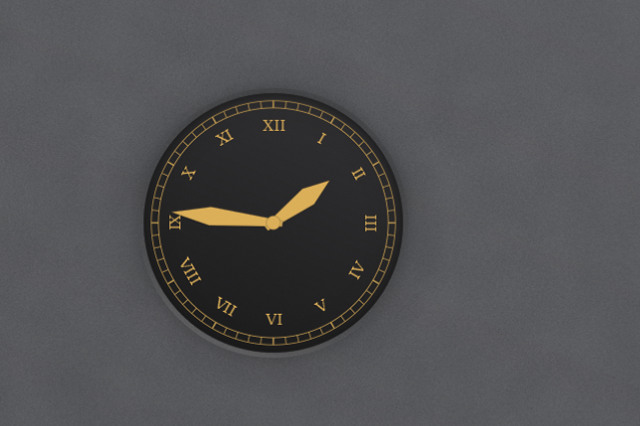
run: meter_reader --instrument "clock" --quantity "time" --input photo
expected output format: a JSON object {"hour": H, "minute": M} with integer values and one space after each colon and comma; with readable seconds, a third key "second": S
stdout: {"hour": 1, "minute": 46}
